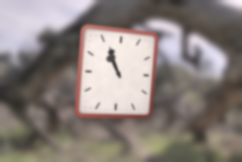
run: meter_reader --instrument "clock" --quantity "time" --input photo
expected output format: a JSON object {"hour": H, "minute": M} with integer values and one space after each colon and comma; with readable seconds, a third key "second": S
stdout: {"hour": 10, "minute": 56}
